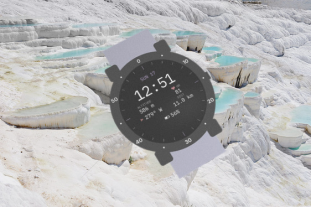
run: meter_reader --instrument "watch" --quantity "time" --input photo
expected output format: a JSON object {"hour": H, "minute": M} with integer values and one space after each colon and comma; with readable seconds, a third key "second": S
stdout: {"hour": 12, "minute": 51}
